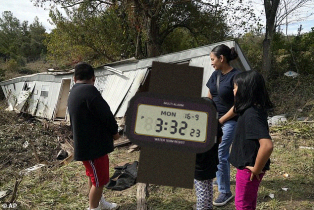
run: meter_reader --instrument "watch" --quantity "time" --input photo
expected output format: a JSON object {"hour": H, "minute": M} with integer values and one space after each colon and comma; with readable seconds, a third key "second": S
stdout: {"hour": 3, "minute": 32, "second": 23}
